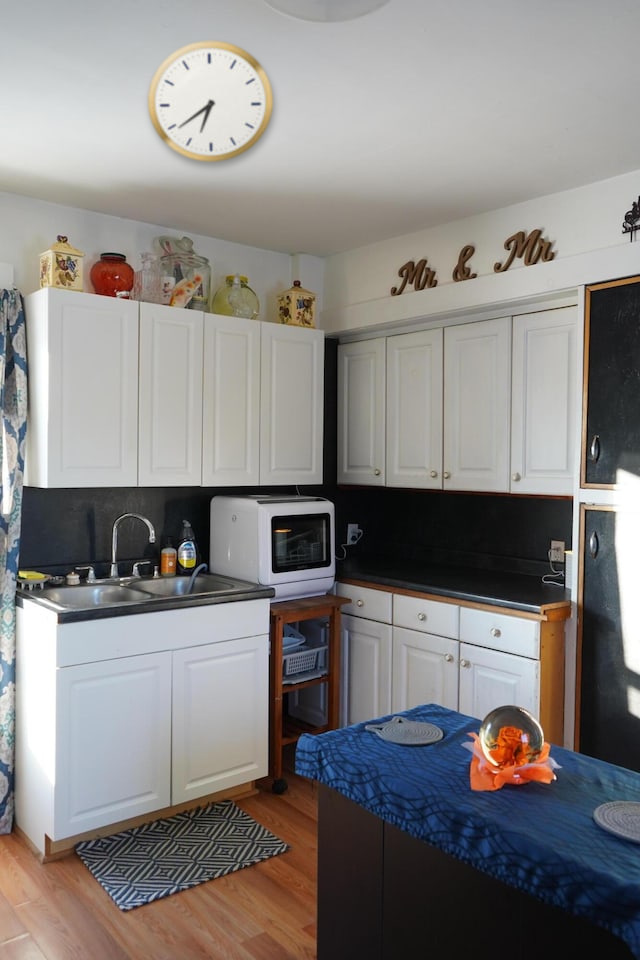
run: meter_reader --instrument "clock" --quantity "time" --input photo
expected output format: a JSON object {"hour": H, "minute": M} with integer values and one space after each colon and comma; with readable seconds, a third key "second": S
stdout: {"hour": 6, "minute": 39}
